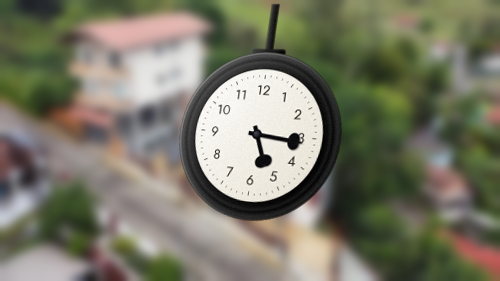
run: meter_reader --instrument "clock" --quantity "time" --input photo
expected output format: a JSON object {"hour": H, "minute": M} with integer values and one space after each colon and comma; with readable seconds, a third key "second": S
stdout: {"hour": 5, "minute": 16}
